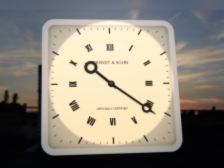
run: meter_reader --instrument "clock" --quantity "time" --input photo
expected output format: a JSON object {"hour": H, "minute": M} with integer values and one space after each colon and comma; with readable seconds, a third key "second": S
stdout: {"hour": 10, "minute": 21}
